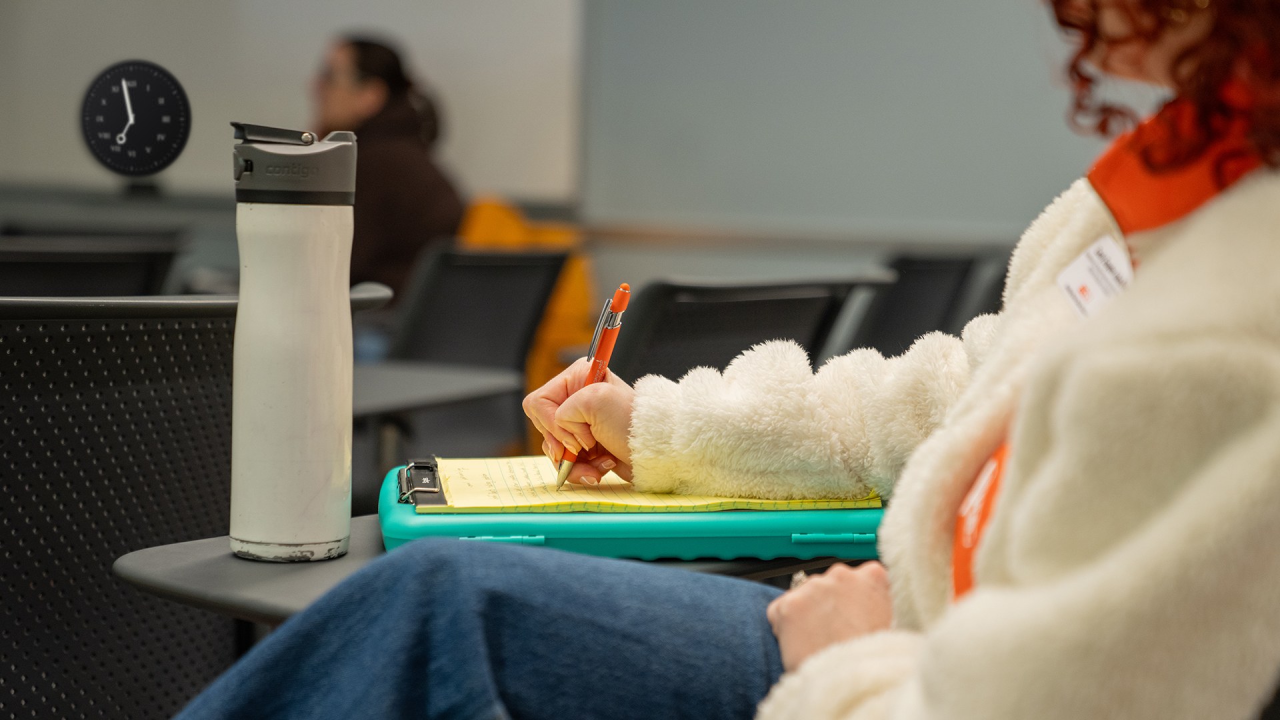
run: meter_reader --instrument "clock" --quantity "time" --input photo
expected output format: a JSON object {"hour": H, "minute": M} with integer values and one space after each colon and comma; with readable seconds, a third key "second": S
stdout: {"hour": 6, "minute": 58}
